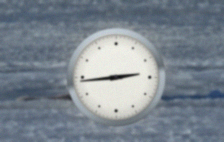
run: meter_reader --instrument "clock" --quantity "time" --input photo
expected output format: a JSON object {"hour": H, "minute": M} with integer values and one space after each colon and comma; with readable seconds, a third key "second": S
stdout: {"hour": 2, "minute": 44}
